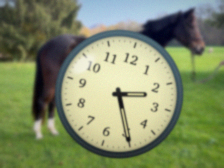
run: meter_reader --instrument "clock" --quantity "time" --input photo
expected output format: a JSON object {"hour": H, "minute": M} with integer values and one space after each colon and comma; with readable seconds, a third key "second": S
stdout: {"hour": 2, "minute": 25}
